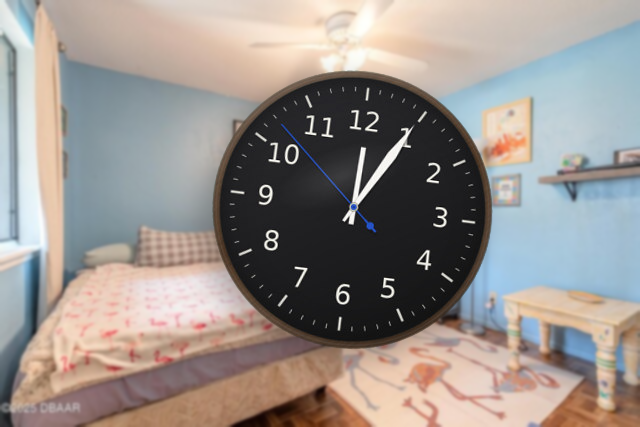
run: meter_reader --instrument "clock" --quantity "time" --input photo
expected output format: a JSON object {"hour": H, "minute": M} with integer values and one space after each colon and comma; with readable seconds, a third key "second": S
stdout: {"hour": 12, "minute": 4, "second": 52}
